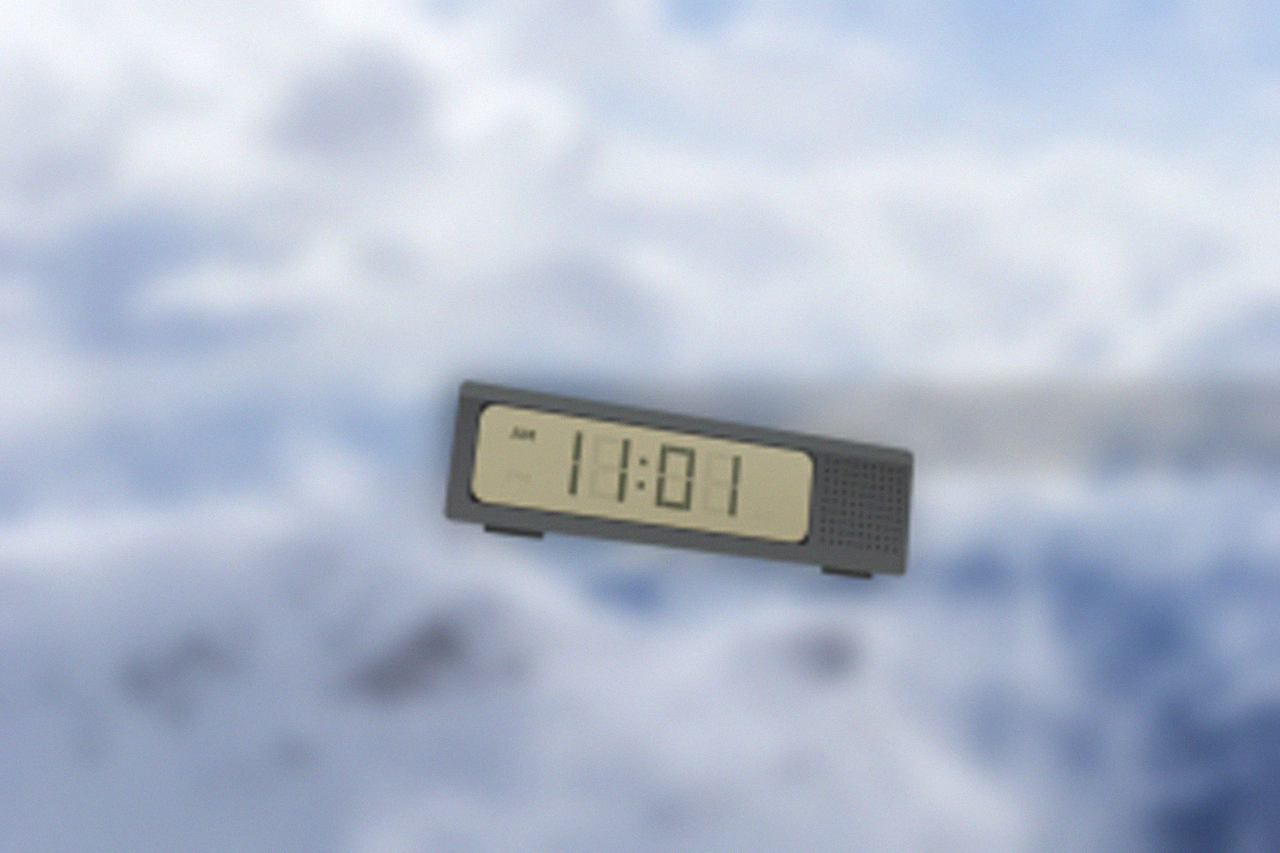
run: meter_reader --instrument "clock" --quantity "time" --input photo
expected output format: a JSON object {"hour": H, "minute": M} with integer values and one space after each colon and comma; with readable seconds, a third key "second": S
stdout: {"hour": 11, "minute": 1}
